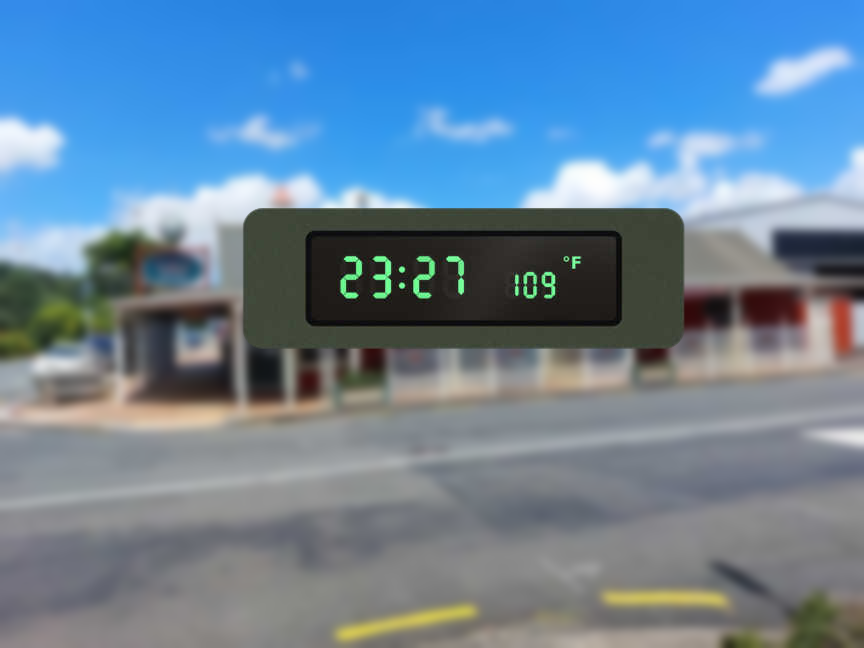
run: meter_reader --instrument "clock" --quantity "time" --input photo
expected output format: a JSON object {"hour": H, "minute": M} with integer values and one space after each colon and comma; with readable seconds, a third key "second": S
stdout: {"hour": 23, "minute": 27}
